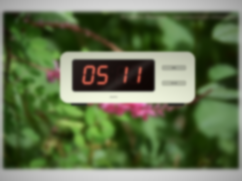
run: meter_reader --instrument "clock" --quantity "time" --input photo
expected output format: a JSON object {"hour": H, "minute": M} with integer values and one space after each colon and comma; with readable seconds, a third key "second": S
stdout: {"hour": 5, "minute": 11}
